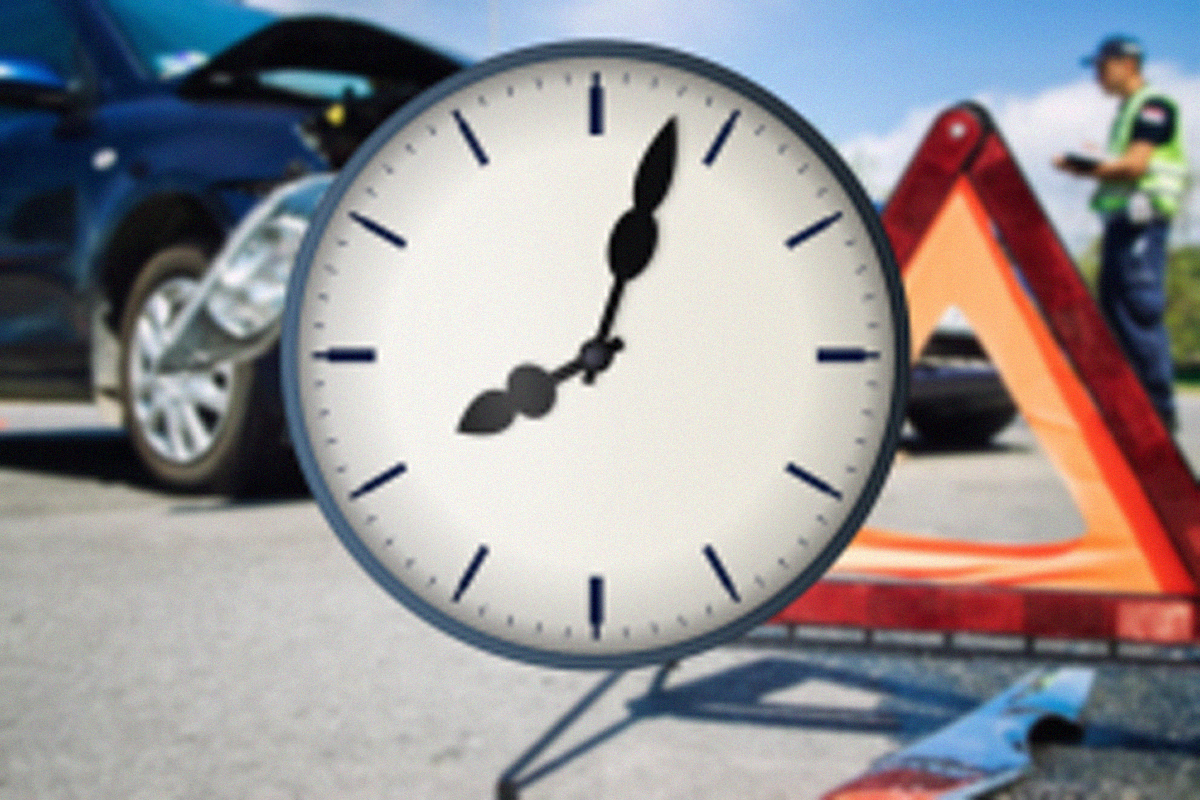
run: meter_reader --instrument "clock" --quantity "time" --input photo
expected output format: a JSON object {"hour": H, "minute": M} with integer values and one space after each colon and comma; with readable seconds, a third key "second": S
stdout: {"hour": 8, "minute": 3}
